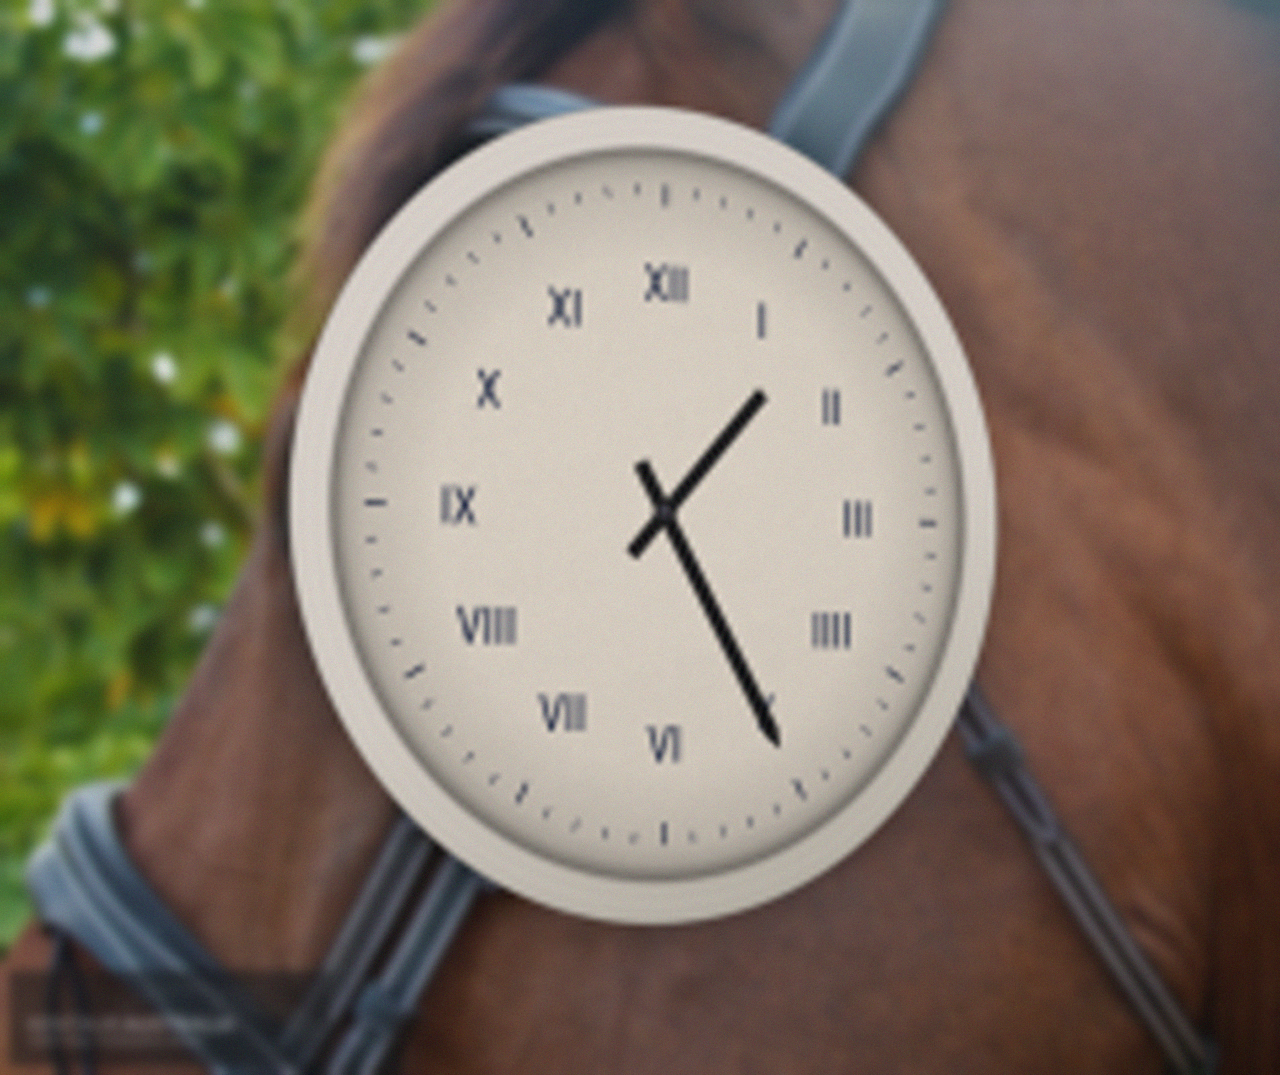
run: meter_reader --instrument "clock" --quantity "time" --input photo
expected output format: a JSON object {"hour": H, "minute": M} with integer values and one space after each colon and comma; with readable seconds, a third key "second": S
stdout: {"hour": 1, "minute": 25}
